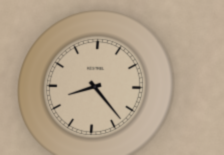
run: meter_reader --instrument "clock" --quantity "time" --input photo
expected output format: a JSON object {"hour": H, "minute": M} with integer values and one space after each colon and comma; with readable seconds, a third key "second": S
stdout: {"hour": 8, "minute": 23}
